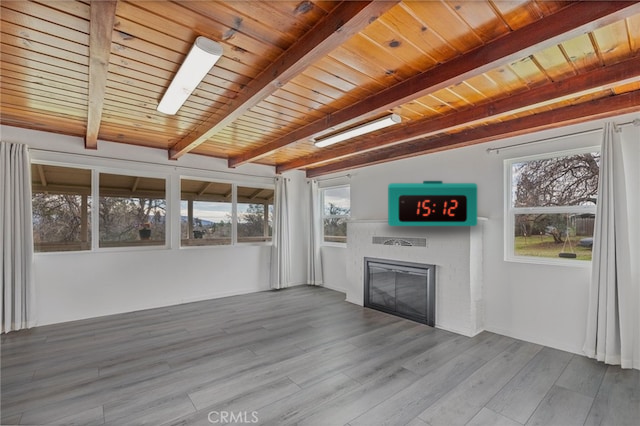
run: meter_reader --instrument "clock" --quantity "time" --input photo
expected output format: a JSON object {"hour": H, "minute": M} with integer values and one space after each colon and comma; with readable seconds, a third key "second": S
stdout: {"hour": 15, "minute": 12}
